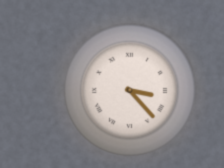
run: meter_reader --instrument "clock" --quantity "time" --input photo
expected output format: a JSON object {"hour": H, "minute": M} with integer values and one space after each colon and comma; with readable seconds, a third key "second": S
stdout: {"hour": 3, "minute": 23}
